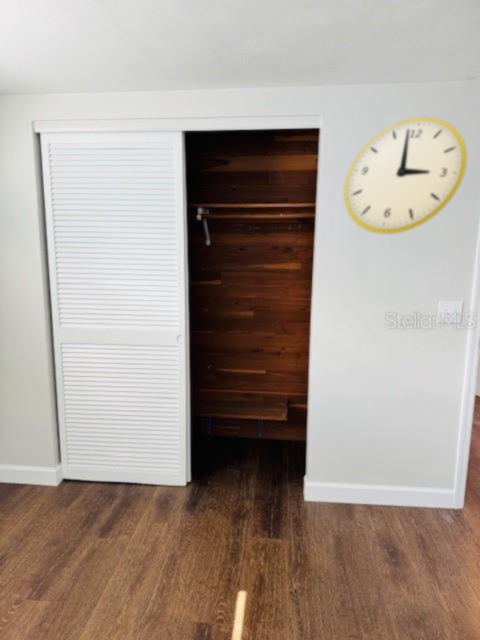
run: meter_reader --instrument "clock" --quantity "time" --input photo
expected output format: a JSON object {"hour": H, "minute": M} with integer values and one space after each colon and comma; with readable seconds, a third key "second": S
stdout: {"hour": 2, "minute": 58}
